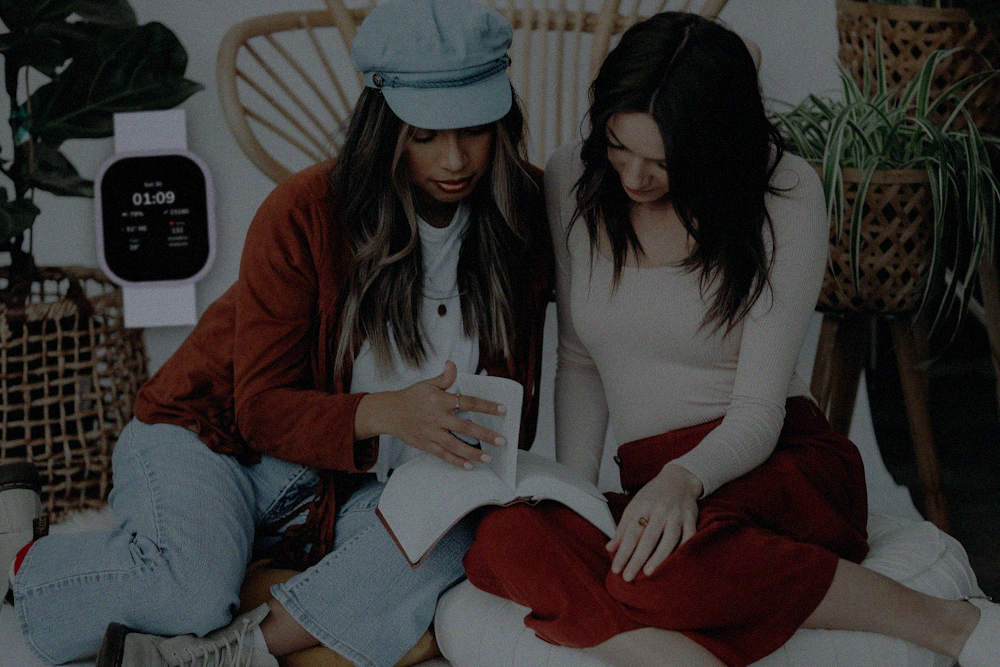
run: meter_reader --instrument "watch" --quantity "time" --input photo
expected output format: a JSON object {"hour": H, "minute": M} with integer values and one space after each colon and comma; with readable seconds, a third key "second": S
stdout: {"hour": 1, "minute": 9}
